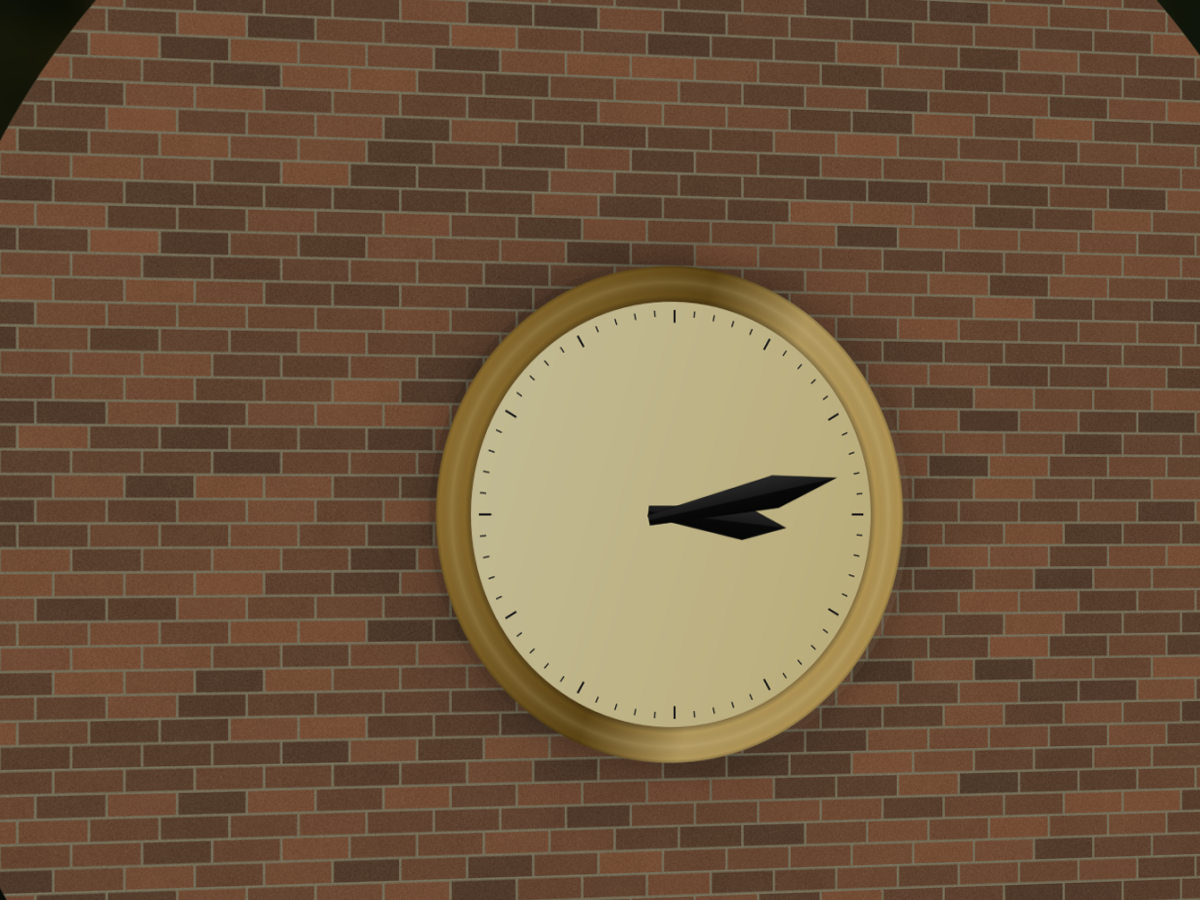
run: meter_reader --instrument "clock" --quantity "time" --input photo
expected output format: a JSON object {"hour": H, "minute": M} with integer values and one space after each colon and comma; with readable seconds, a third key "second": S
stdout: {"hour": 3, "minute": 13}
